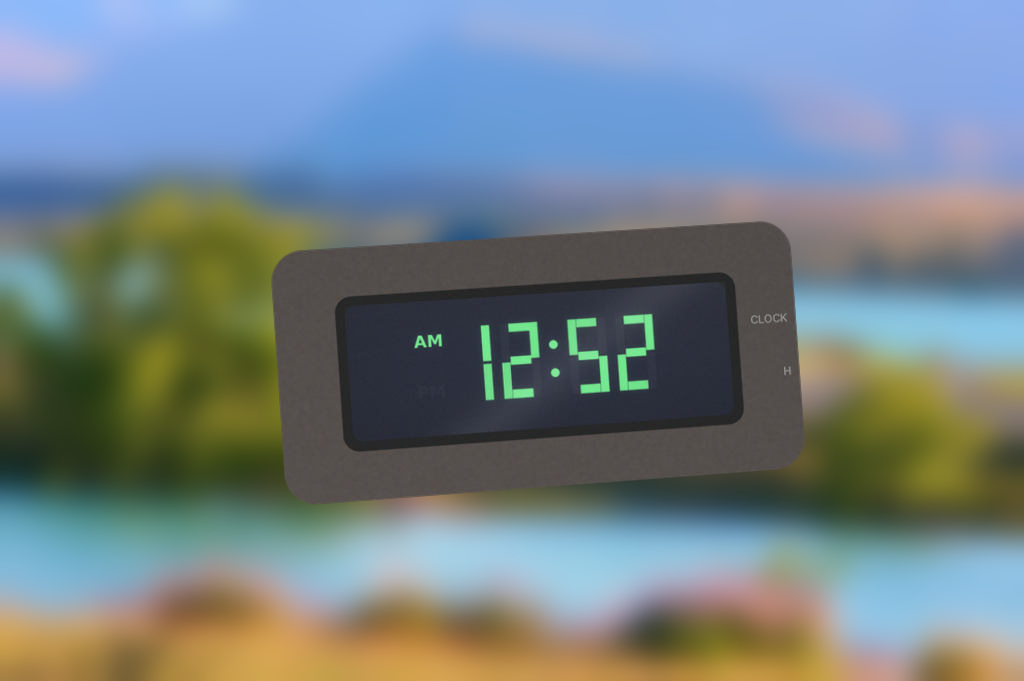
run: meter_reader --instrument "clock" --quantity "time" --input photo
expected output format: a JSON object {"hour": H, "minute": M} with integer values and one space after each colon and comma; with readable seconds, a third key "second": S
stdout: {"hour": 12, "minute": 52}
